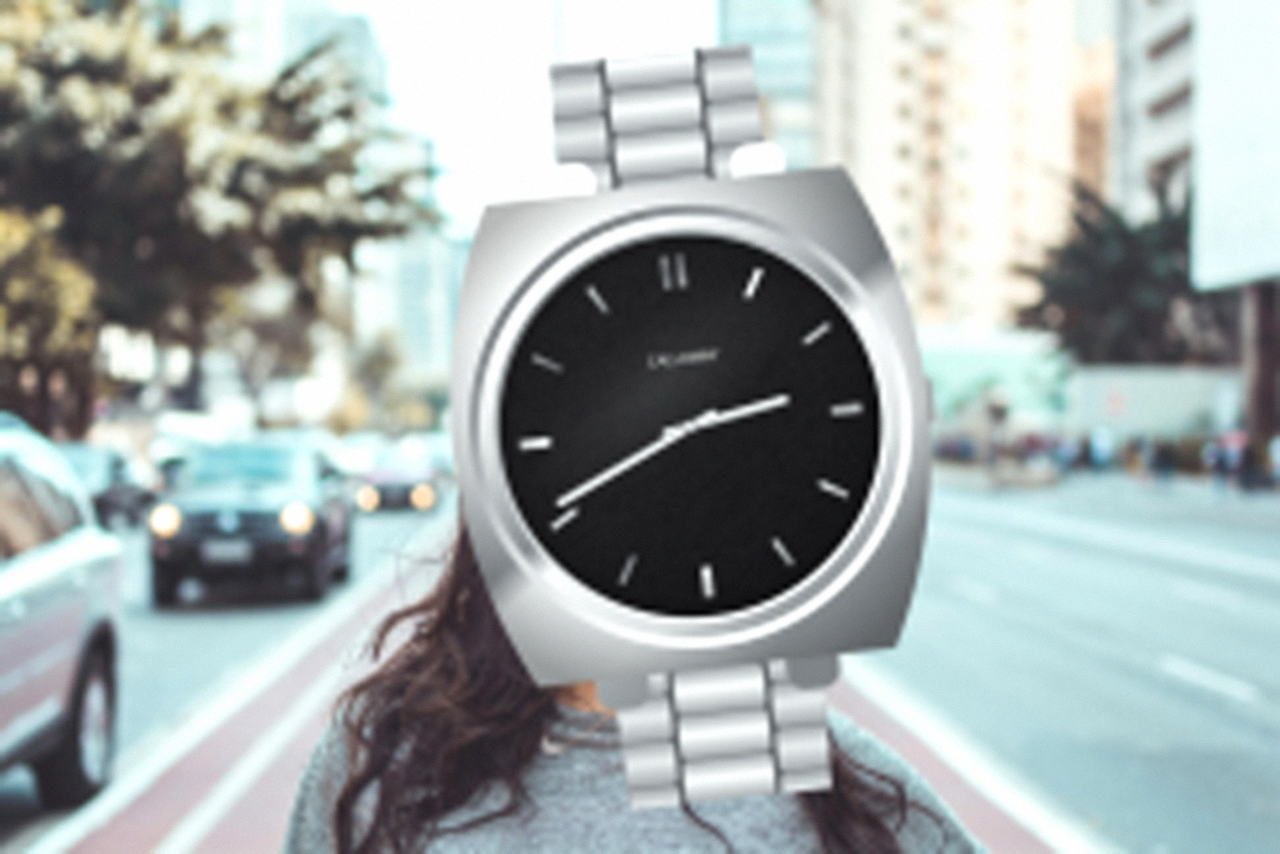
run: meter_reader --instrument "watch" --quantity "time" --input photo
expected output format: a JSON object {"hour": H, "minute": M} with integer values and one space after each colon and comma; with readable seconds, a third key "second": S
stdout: {"hour": 2, "minute": 41}
